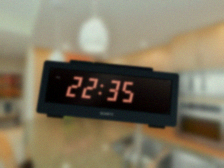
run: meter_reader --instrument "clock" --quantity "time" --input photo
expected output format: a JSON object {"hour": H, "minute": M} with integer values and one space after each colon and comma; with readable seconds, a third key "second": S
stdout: {"hour": 22, "minute": 35}
